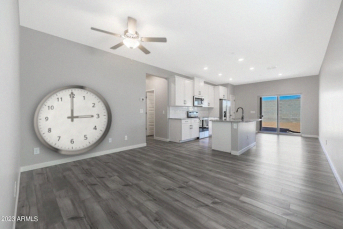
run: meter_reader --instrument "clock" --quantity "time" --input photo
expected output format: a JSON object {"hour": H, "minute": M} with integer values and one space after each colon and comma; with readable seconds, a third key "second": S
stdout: {"hour": 3, "minute": 0}
